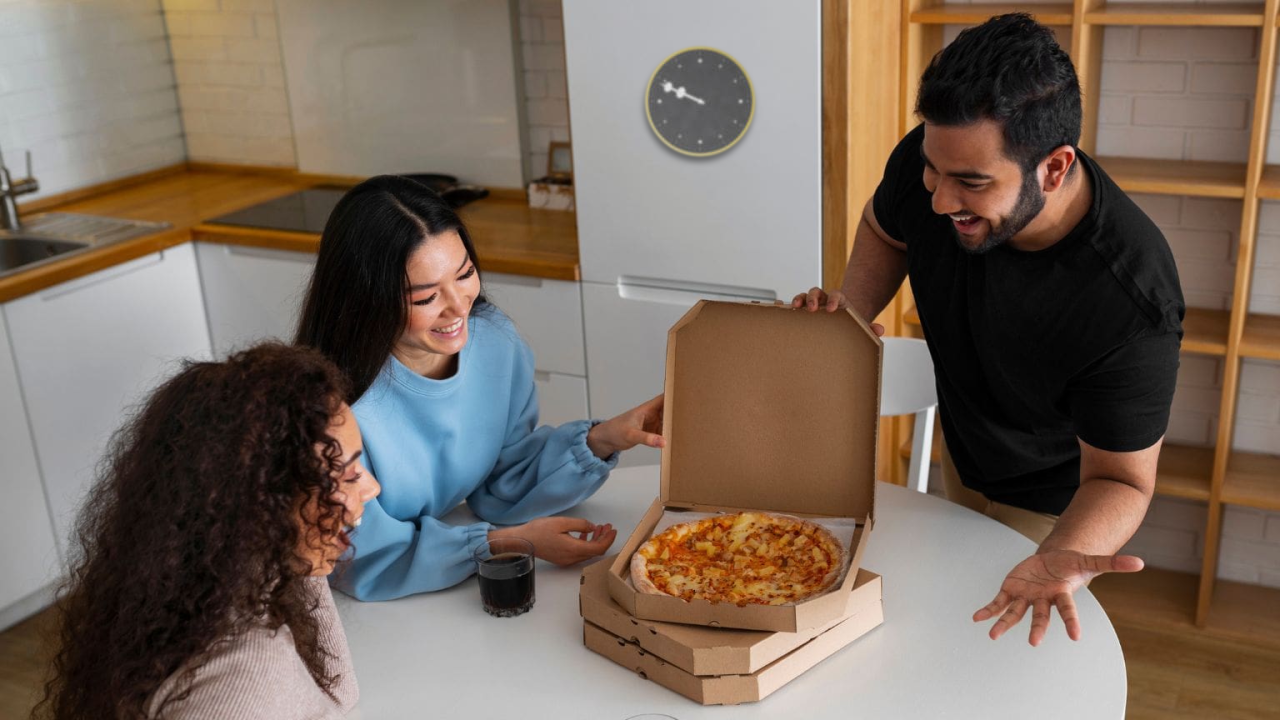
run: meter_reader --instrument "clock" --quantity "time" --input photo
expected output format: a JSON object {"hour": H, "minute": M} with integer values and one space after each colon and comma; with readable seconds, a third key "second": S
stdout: {"hour": 9, "minute": 49}
